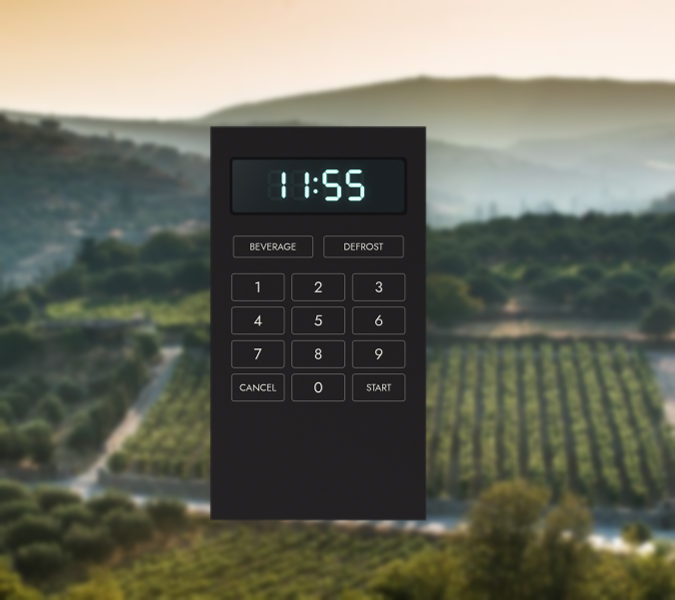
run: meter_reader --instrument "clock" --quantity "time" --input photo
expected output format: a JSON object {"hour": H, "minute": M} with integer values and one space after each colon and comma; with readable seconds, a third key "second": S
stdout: {"hour": 11, "minute": 55}
